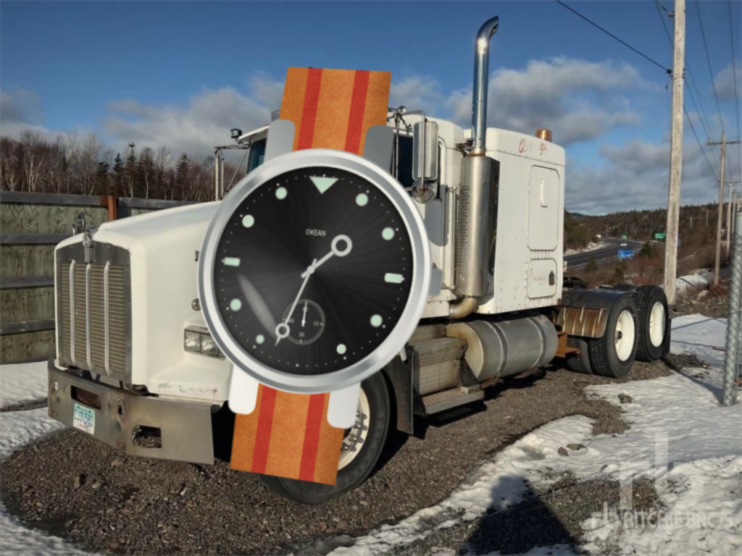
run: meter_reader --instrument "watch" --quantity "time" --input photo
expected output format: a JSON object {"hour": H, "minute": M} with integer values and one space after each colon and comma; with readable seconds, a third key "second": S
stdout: {"hour": 1, "minute": 33}
